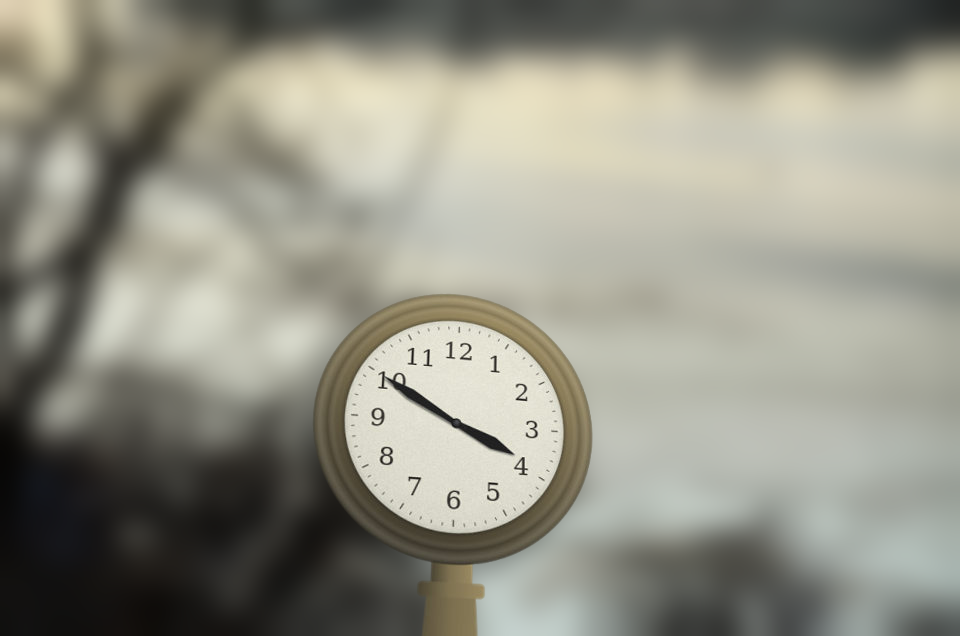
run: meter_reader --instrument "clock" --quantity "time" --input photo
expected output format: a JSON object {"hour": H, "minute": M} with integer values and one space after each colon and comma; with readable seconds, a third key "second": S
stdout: {"hour": 3, "minute": 50}
